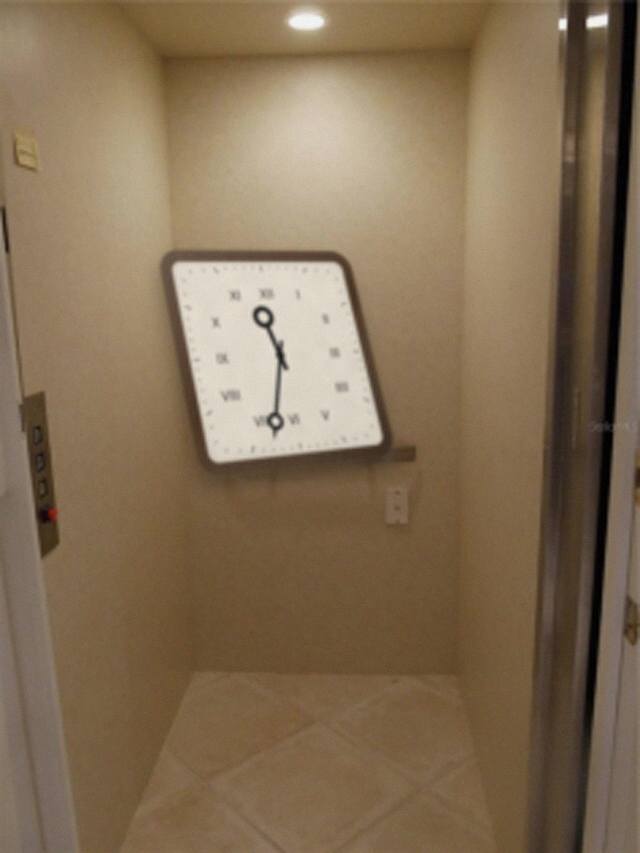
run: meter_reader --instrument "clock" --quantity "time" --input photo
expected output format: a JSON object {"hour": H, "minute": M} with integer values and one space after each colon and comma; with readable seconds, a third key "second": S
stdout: {"hour": 11, "minute": 33}
